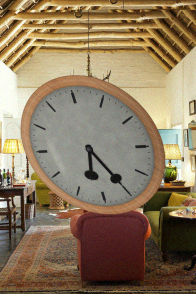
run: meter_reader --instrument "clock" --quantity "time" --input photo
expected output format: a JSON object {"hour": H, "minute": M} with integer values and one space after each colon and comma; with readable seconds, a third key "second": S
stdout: {"hour": 6, "minute": 25}
